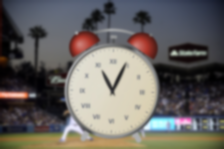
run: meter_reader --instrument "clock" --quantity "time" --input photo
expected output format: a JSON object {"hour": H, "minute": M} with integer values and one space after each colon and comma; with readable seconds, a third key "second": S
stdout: {"hour": 11, "minute": 4}
